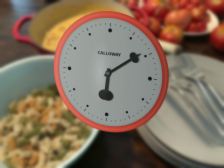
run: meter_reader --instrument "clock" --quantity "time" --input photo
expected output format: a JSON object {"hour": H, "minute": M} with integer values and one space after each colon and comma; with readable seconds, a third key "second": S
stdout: {"hour": 6, "minute": 9}
